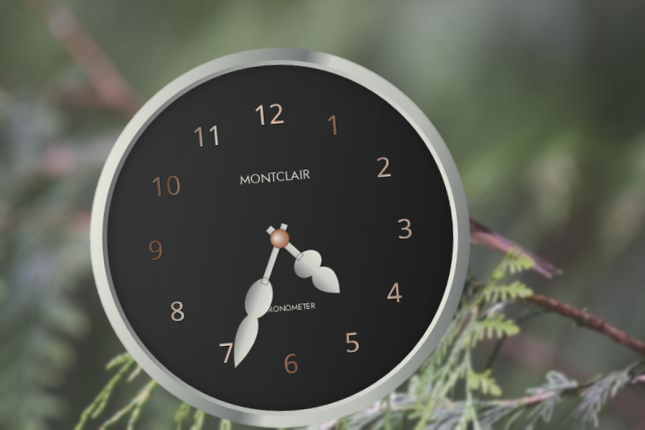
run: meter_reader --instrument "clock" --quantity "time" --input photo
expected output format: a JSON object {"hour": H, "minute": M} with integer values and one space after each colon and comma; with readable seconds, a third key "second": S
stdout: {"hour": 4, "minute": 34}
